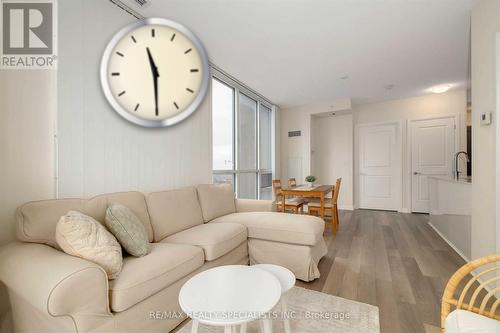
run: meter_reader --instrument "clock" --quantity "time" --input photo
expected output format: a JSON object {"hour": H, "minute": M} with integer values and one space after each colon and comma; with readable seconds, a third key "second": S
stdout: {"hour": 11, "minute": 30}
